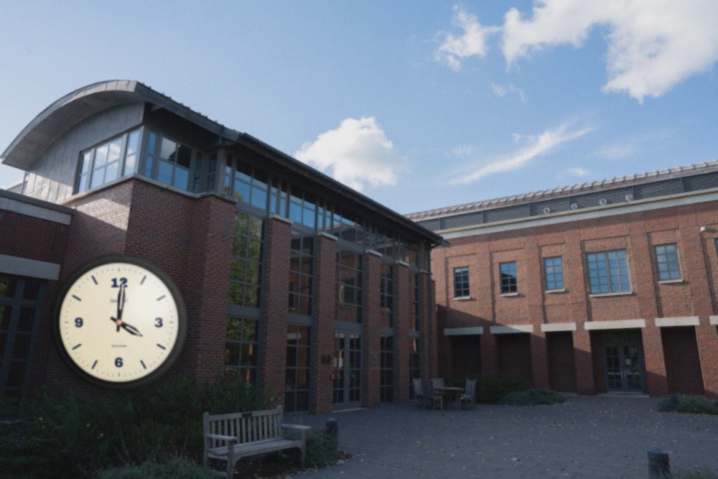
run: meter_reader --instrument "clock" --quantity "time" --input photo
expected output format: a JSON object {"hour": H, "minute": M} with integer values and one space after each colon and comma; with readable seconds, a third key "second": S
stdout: {"hour": 4, "minute": 1}
